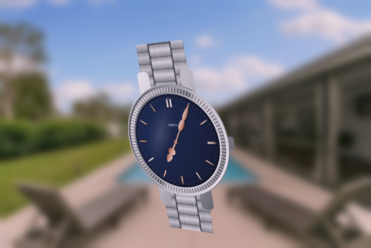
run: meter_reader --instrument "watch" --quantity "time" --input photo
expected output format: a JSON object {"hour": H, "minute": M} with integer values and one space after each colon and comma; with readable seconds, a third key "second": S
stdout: {"hour": 7, "minute": 5}
